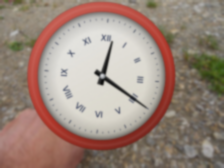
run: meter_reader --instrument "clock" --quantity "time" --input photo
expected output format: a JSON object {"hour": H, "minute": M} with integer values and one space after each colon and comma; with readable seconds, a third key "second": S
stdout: {"hour": 12, "minute": 20}
